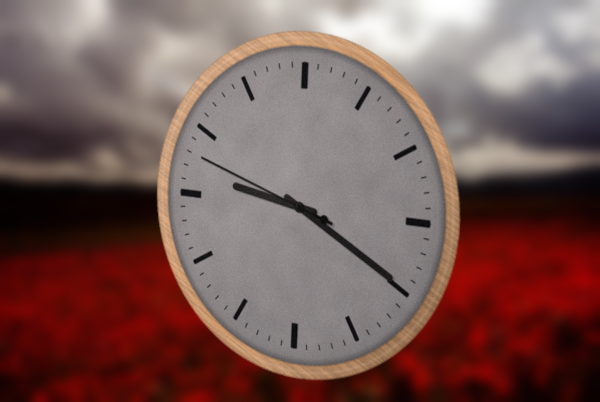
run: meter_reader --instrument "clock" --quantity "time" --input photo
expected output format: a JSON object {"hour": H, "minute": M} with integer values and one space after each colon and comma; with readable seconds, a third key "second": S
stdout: {"hour": 9, "minute": 19, "second": 48}
